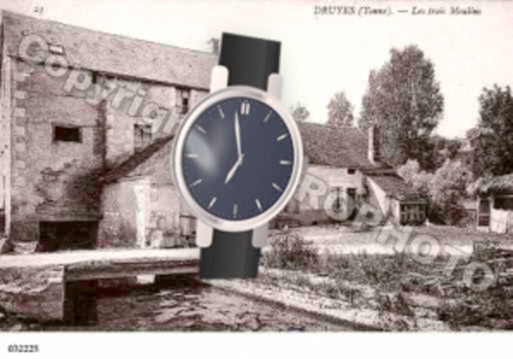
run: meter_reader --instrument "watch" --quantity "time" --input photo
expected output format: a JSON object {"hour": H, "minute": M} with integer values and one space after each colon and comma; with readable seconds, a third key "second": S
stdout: {"hour": 6, "minute": 58}
